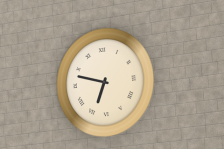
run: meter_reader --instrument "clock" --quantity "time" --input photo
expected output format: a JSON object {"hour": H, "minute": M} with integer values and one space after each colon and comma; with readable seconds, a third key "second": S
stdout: {"hour": 6, "minute": 48}
